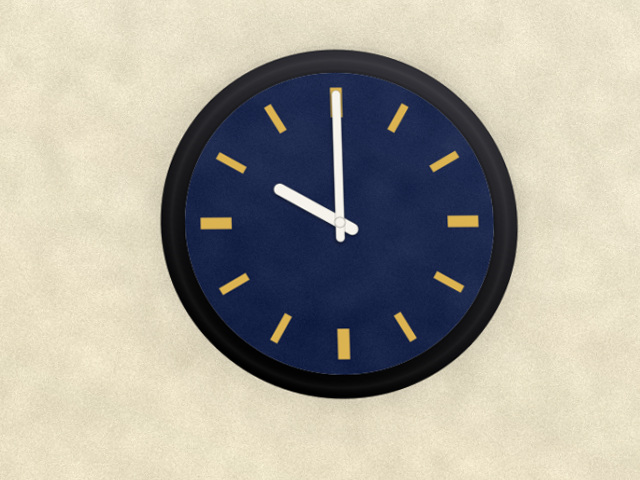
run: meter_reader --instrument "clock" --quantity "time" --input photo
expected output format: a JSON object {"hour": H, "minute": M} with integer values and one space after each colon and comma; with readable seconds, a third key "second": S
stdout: {"hour": 10, "minute": 0}
